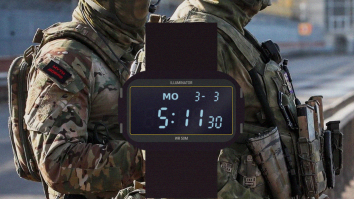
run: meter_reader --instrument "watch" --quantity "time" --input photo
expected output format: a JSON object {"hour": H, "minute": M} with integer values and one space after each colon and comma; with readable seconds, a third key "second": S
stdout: {"hour": 5, "minute": 11, "second": 30}
